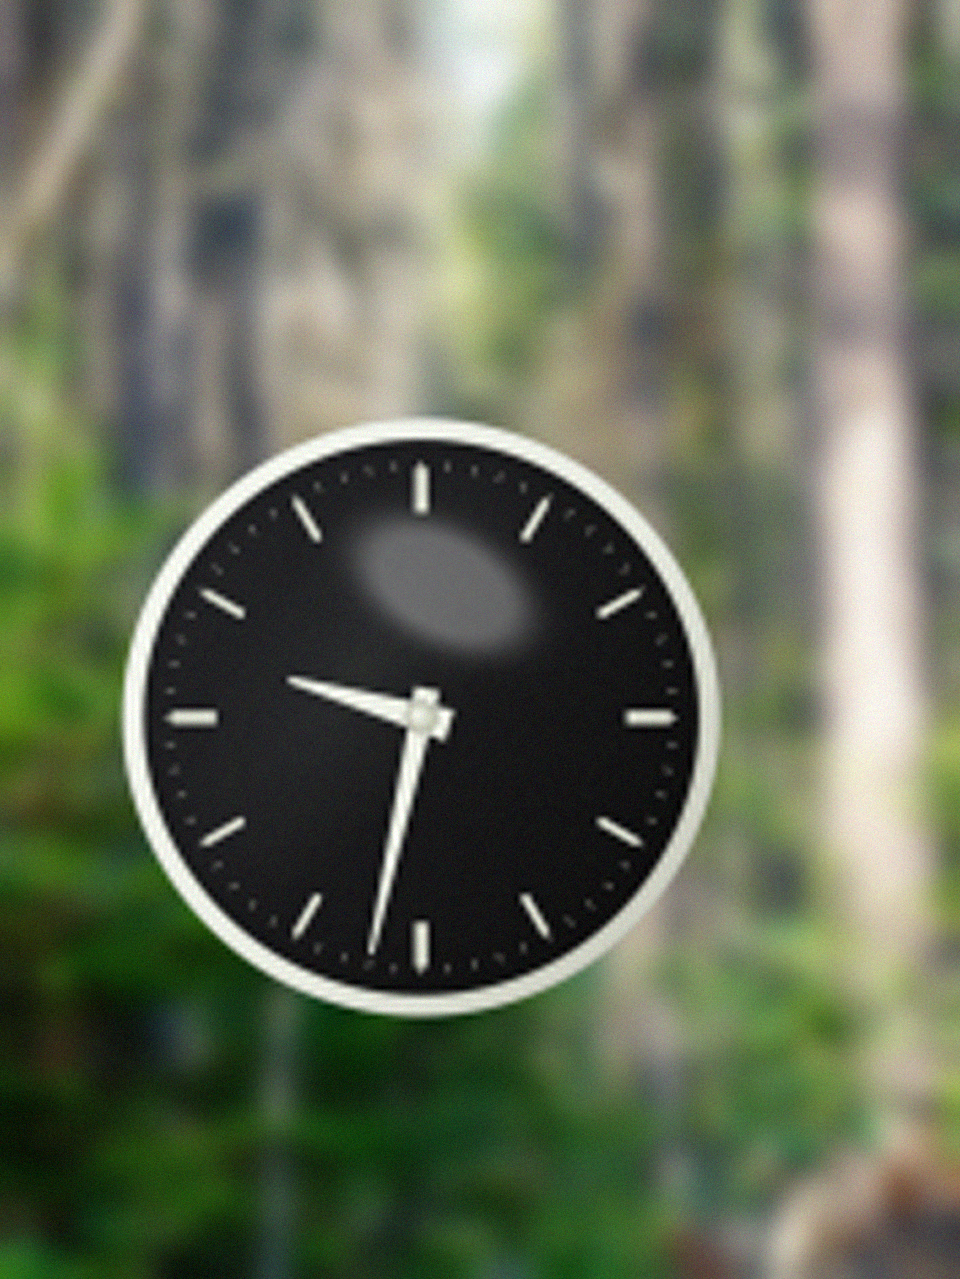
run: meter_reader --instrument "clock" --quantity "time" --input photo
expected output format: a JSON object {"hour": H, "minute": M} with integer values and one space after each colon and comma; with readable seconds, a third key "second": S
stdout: {"hour": 9, "minute": 32}
